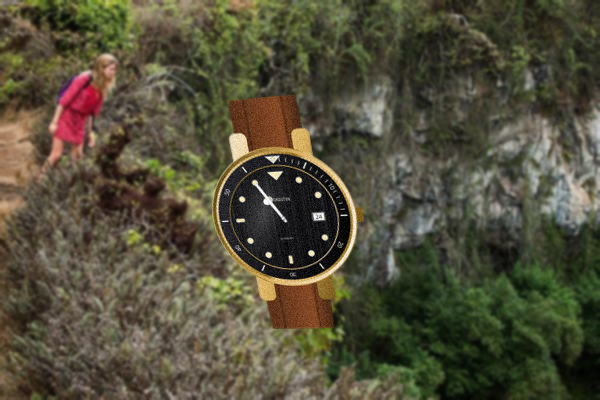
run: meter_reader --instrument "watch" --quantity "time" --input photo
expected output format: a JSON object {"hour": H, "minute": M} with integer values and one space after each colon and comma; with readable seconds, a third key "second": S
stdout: {"hour": 10, "minute": 55}
